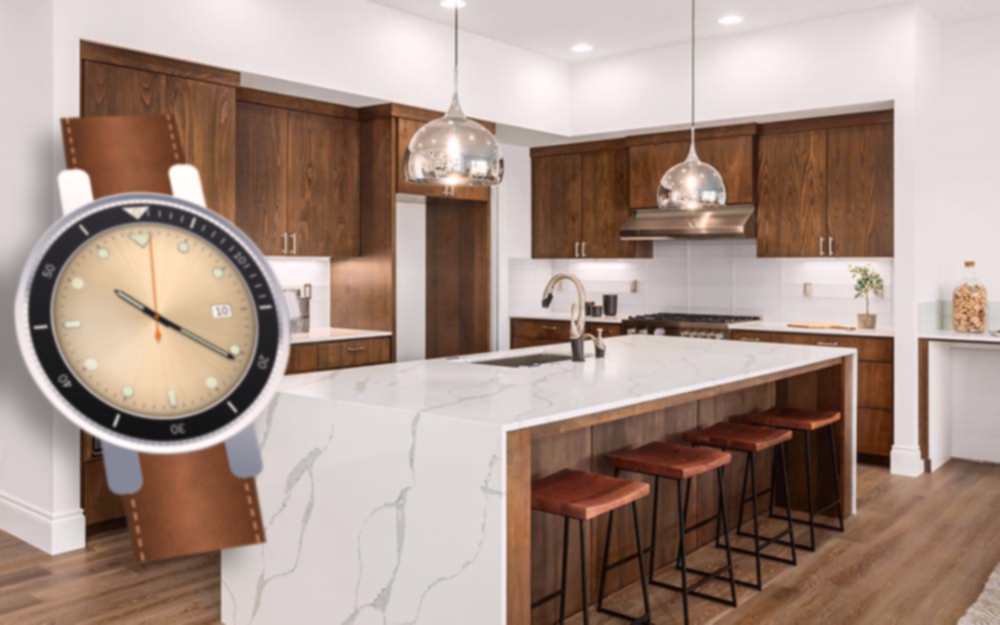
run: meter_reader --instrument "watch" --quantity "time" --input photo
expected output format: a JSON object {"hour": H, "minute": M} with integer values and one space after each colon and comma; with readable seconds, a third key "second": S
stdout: {"hour": 10, "minute": 21, "second": 1}
